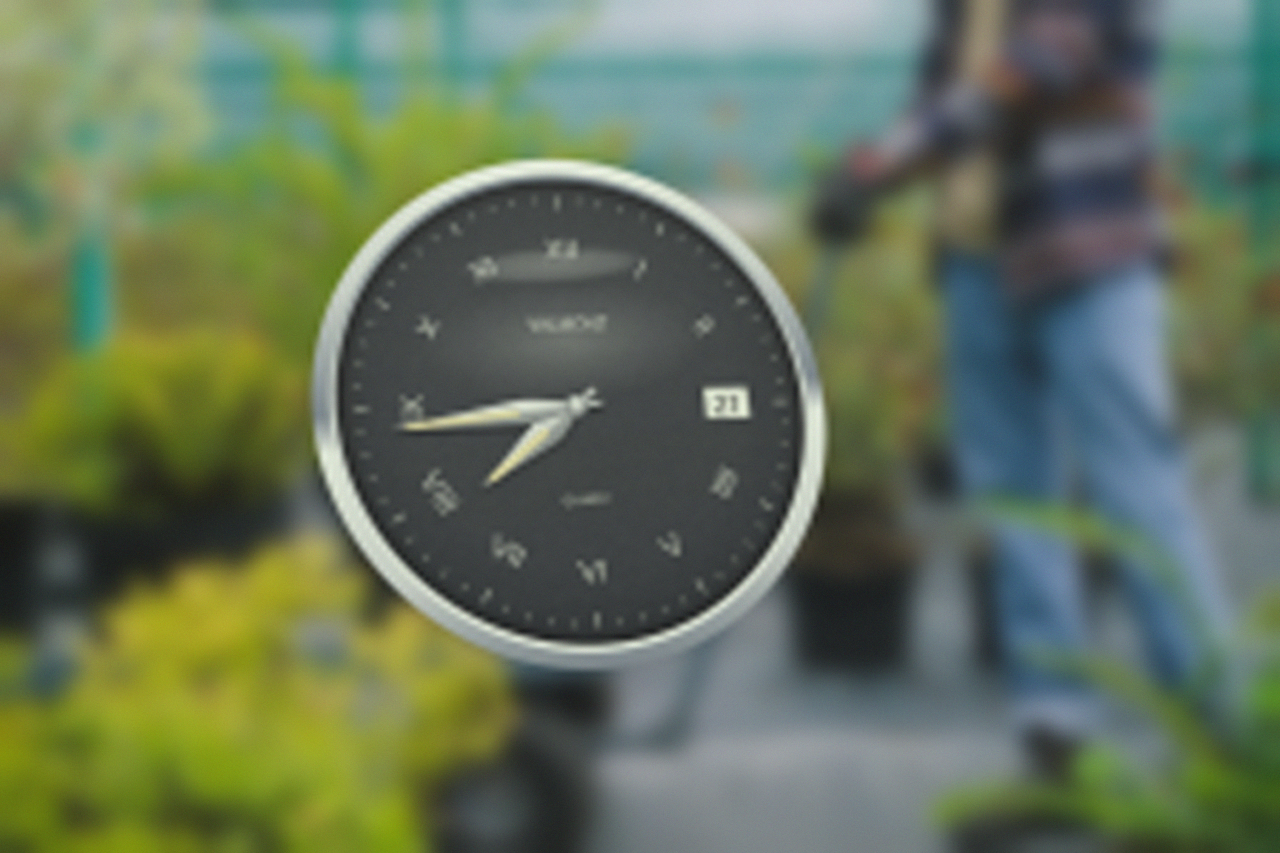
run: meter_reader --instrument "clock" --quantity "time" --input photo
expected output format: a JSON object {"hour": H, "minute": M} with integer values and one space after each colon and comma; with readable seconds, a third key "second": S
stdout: {"hour": 7, "minute": 44}
